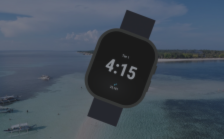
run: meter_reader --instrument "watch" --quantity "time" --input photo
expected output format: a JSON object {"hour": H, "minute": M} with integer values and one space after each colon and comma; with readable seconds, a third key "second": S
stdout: {"hour": 4, "minute": 15}
